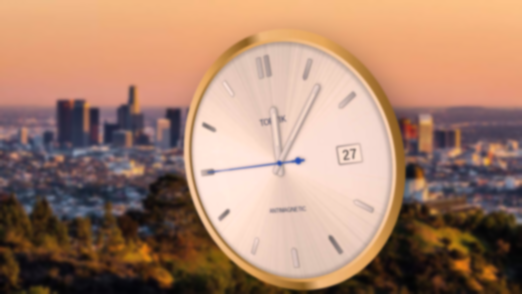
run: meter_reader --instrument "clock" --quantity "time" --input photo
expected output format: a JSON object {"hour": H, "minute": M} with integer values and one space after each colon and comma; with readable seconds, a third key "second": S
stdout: {"hour": 12, "minute": 6, "second": 45}
